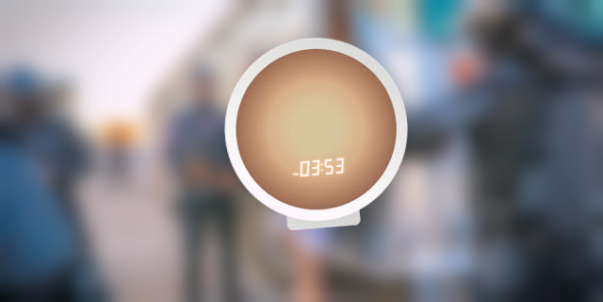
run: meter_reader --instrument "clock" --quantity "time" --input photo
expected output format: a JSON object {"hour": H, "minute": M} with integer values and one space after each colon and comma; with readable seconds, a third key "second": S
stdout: {"hour": 3, "minute": 53}
